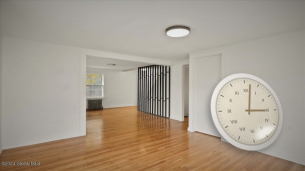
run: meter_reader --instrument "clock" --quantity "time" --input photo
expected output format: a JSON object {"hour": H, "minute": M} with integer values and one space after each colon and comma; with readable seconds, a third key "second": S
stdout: {"hour": 3, "minute": 2}
